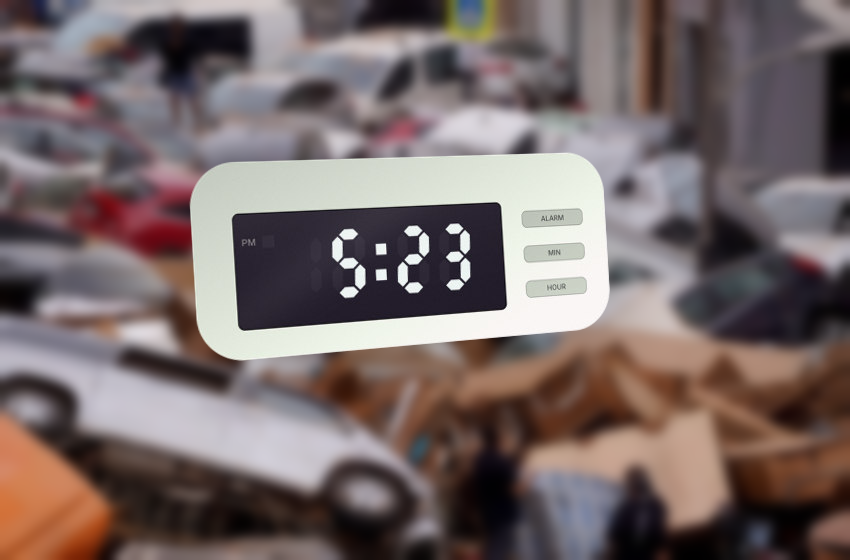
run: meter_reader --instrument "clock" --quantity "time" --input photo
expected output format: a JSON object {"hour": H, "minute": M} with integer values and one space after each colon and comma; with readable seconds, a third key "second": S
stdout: {"hour": 5, "minute": 23}
